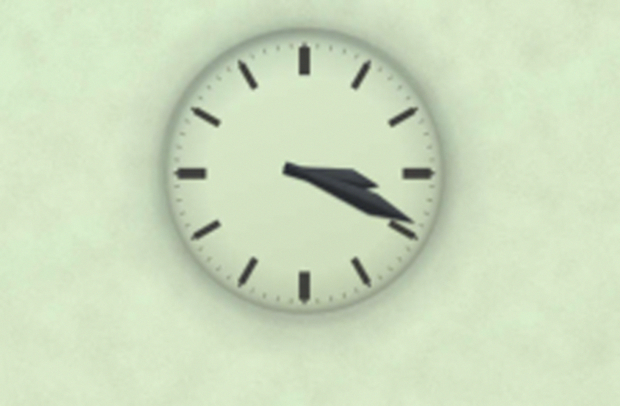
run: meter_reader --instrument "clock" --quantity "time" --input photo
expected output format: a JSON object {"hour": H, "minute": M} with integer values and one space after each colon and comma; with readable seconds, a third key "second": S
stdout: {"hour": 3, "minute": 19}
